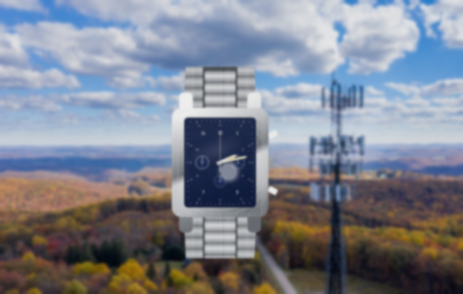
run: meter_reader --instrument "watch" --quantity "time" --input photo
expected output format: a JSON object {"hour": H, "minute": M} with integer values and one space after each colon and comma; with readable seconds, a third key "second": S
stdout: {"hour": 2, "minute": 13}
